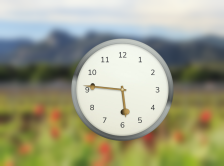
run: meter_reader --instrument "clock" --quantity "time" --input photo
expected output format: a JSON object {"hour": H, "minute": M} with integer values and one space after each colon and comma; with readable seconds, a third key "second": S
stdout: {"hour": 5, "minute": 46}
